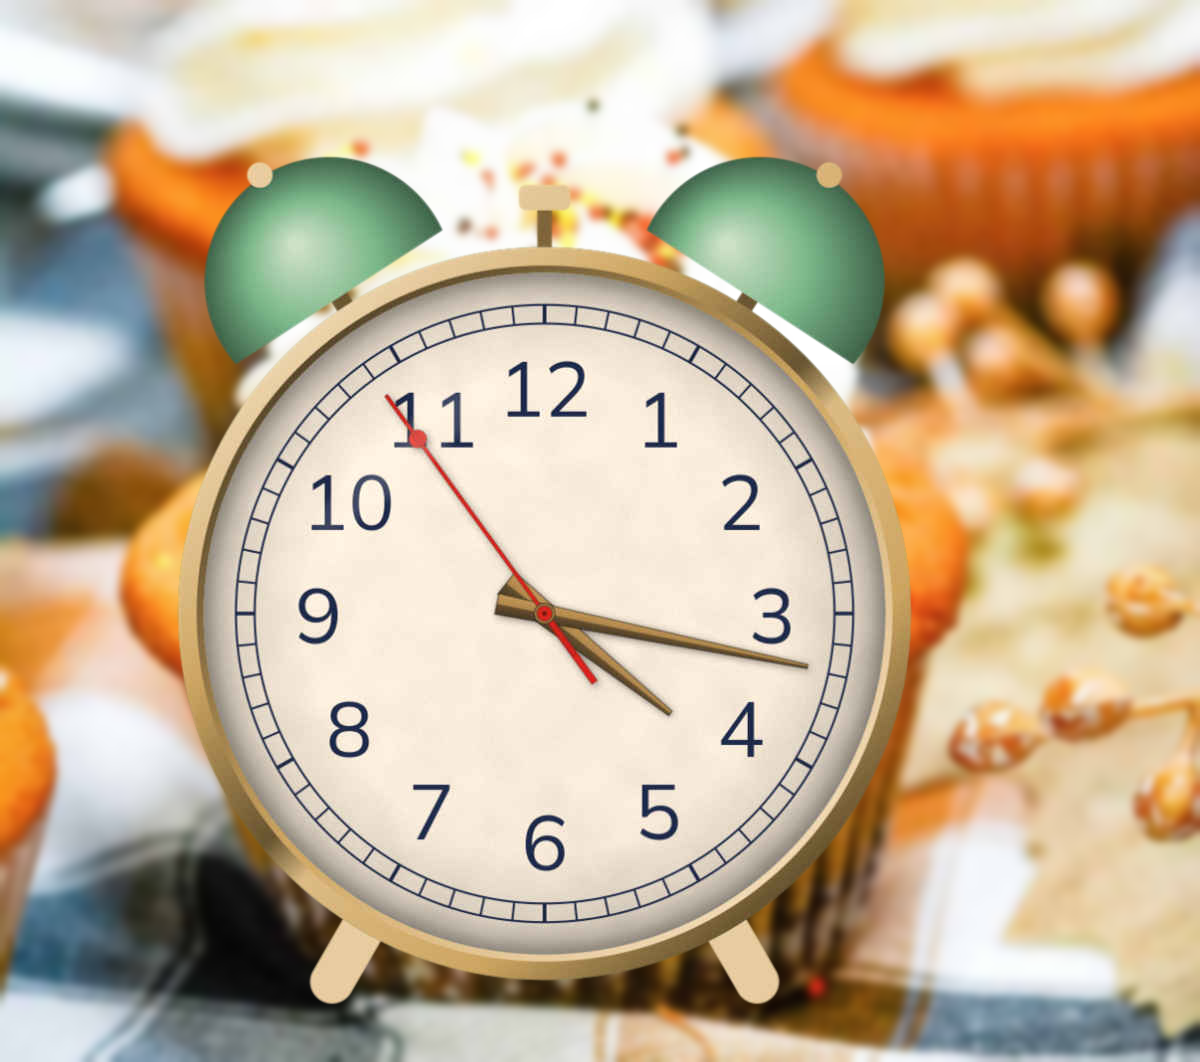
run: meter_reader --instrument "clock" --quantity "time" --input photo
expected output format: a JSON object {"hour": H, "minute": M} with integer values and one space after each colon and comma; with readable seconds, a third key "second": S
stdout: {"hour": 4, "minute": 16, "second": 54}
